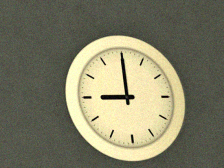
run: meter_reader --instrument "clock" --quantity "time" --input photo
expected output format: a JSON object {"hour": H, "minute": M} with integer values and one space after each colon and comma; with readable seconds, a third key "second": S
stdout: {"hour": 9, "minute": 0}
